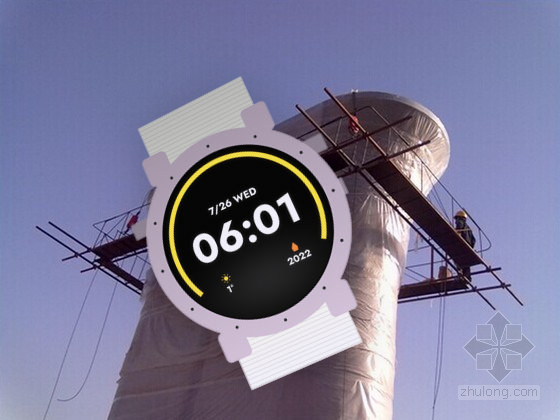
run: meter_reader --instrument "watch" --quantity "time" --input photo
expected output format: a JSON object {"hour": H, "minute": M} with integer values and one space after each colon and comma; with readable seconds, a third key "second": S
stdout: {"hour": 6, "minute": 1}
